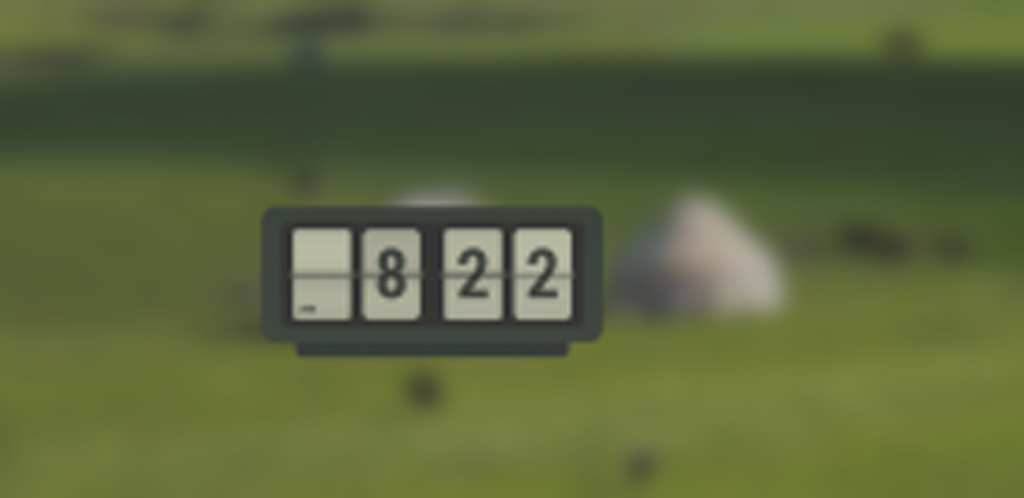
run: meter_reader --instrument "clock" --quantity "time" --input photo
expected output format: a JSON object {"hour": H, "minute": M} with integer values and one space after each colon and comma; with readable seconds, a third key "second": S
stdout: {"hour": 8, "minute": 22}
